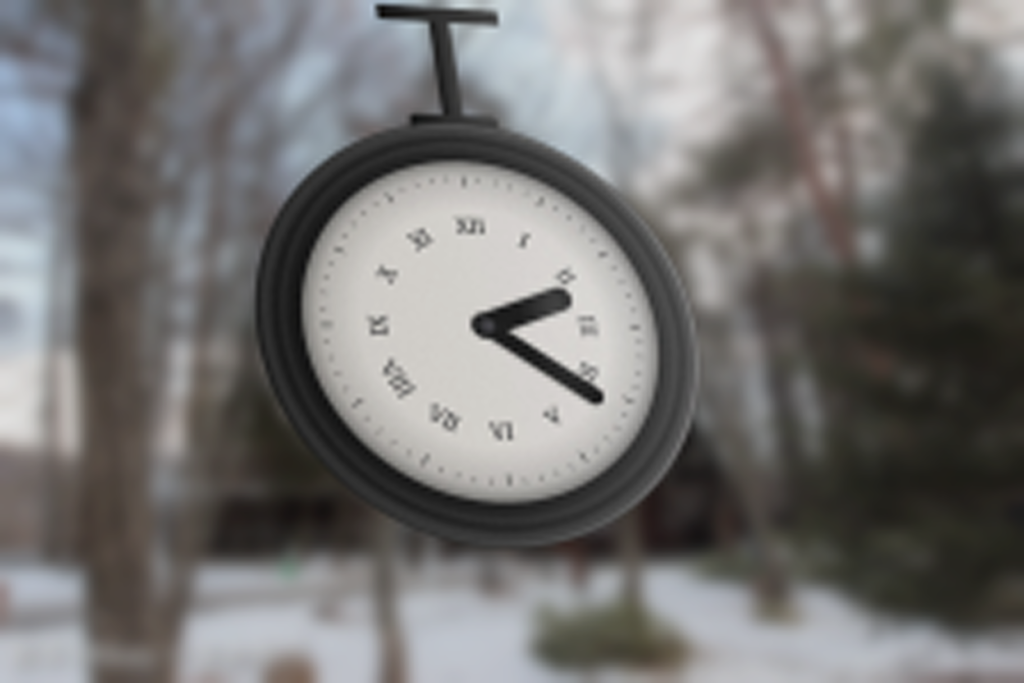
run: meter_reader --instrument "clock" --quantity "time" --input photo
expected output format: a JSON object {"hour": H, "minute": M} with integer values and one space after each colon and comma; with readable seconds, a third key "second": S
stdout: {"hour": 2, "minute": 21}
